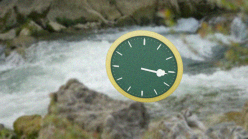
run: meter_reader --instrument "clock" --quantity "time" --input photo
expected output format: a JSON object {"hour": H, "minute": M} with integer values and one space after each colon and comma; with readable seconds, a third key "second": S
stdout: {"hour": 3, "minute": 16}
